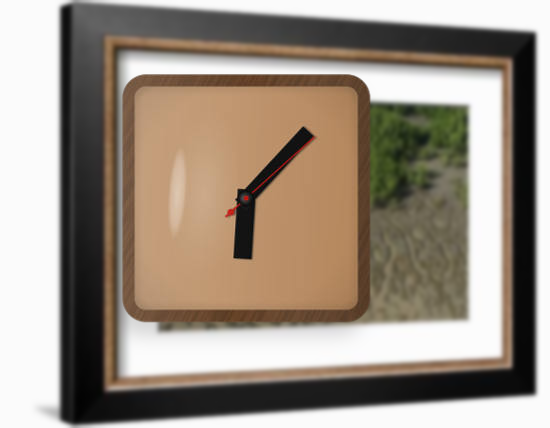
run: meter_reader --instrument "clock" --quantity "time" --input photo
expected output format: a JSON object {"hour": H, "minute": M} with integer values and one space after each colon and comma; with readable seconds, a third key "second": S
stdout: {"hour": 6, "minute": 7, "second": 8}
